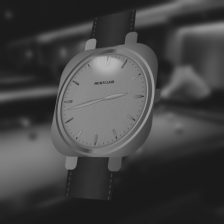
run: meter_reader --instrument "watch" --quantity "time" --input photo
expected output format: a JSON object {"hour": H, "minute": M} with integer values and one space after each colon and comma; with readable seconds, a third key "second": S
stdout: {"hour": 2, "minute": 43}
